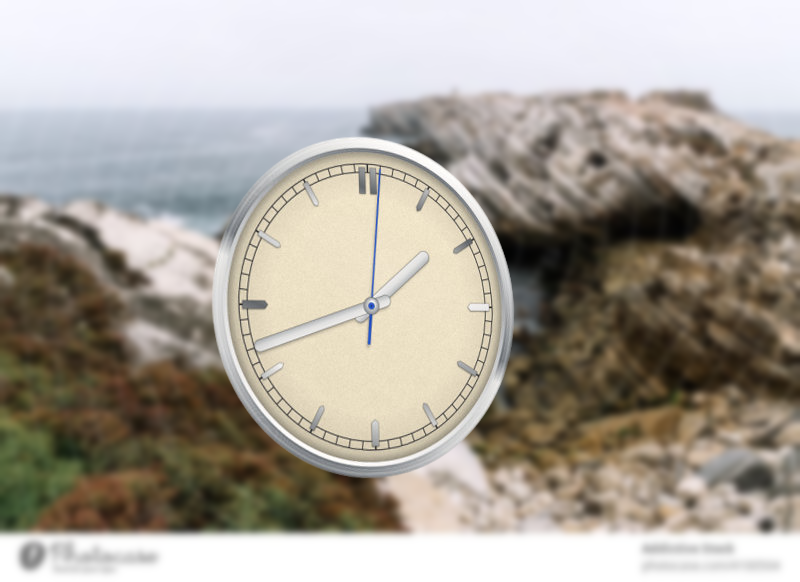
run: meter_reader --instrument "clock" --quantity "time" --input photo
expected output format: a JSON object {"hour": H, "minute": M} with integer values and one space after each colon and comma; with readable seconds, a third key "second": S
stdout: {"hour": 1, "minute": 42, "second": 1}
